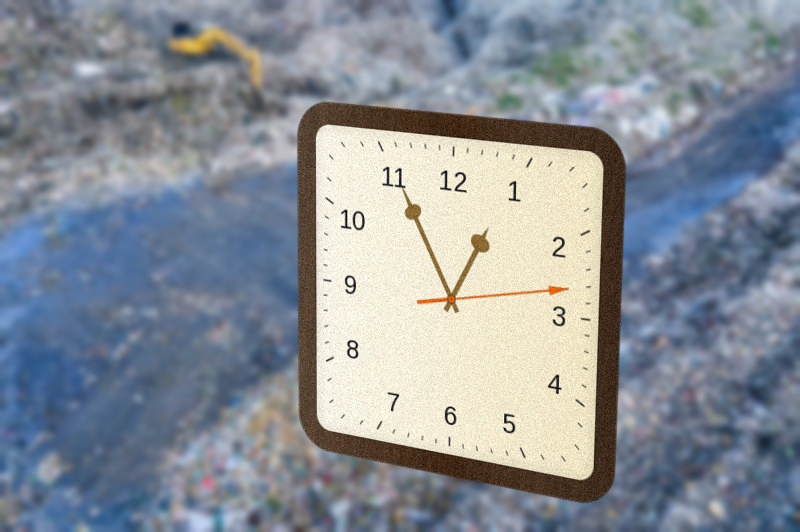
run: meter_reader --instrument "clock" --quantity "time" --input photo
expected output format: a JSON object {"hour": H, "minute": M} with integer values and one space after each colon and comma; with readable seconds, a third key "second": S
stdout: {"hour": 12, "minute": 55, "second": 13}
